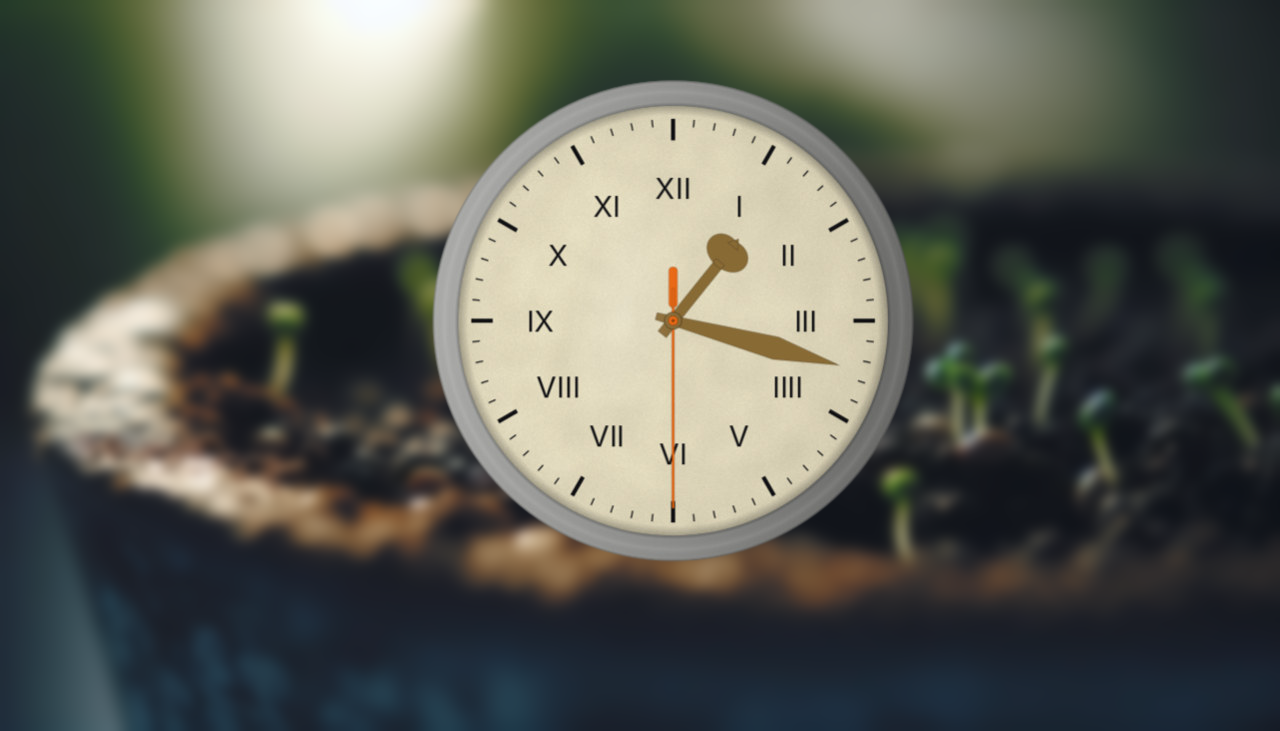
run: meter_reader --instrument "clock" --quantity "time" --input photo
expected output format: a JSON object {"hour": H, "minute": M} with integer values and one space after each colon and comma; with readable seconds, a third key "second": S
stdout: {"hour": 1, "minute": 17, "second": 30}
